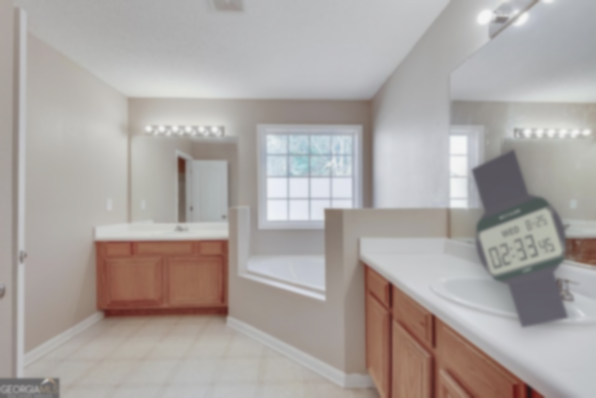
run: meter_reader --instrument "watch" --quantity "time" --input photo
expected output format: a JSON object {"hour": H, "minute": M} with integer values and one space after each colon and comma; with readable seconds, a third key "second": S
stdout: {"hour": 2, "minute": 33}
